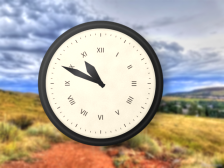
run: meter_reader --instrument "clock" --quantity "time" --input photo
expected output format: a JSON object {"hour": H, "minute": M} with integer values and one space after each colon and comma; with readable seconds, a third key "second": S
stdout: {"hour": 10, "minute": 49}
